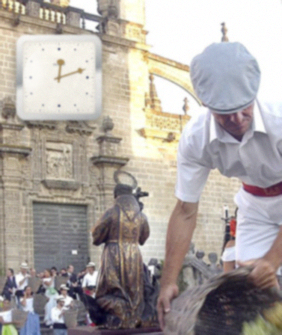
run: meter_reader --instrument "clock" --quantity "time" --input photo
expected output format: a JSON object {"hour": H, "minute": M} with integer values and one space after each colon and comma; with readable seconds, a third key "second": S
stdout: {"hour": 12, "minute": 12}
